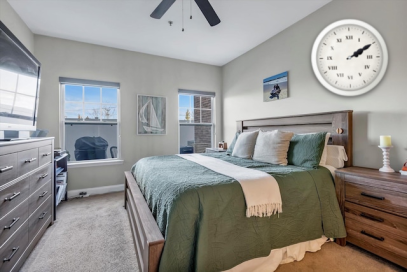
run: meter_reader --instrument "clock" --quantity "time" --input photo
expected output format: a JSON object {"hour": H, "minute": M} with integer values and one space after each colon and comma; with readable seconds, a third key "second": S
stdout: {"hour": 2, "minute": 10}
